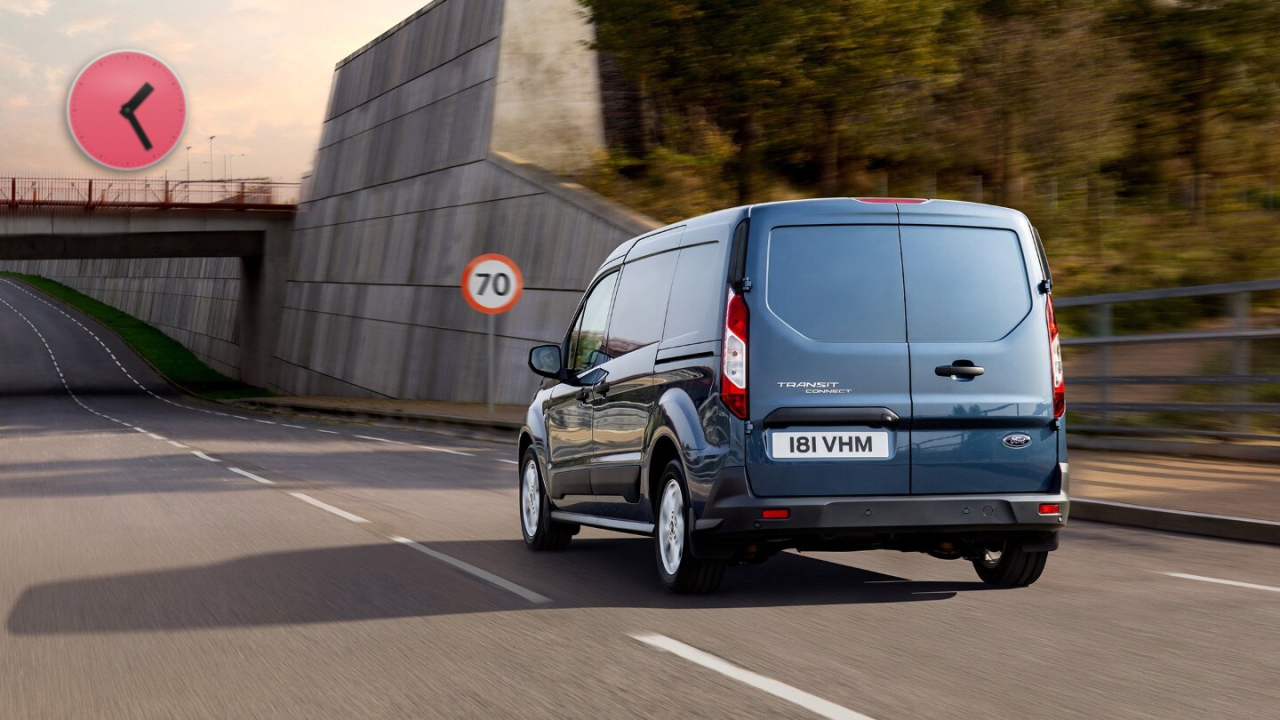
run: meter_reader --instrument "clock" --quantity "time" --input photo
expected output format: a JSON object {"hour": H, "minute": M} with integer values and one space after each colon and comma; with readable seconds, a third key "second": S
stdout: {"hour": 1, "minute": 25}
